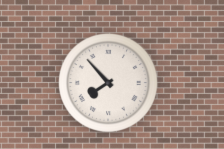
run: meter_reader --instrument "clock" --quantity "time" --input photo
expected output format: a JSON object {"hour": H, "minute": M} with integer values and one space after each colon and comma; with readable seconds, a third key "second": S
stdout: {"hour": 7, "minute": 53}
